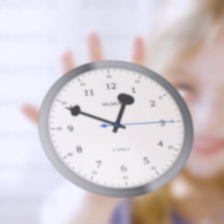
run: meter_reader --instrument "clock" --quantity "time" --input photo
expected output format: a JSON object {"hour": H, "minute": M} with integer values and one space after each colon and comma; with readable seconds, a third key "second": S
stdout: {"hour": 12, "minute": 49, "second": 15}
